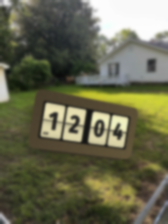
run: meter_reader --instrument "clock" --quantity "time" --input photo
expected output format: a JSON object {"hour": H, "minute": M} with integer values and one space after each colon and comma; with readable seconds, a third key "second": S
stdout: {"hour": 12, "minute": 4}
